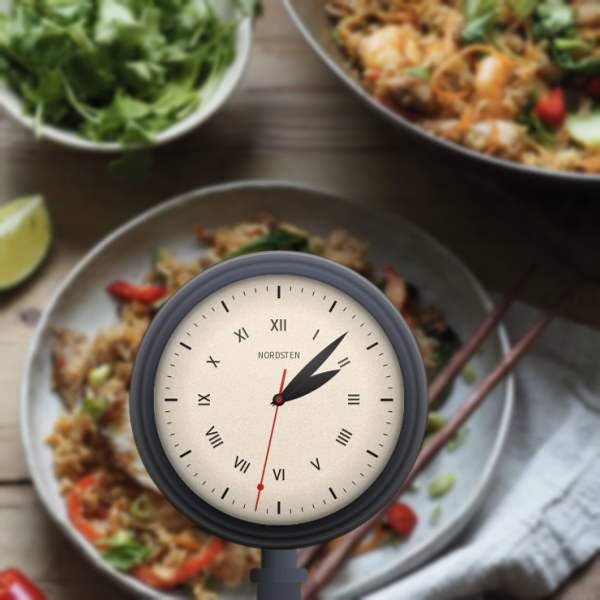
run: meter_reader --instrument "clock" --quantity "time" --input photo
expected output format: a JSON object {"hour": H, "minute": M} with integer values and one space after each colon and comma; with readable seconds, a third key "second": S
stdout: {"hour": 2, "minute": 7, "second": 32}
